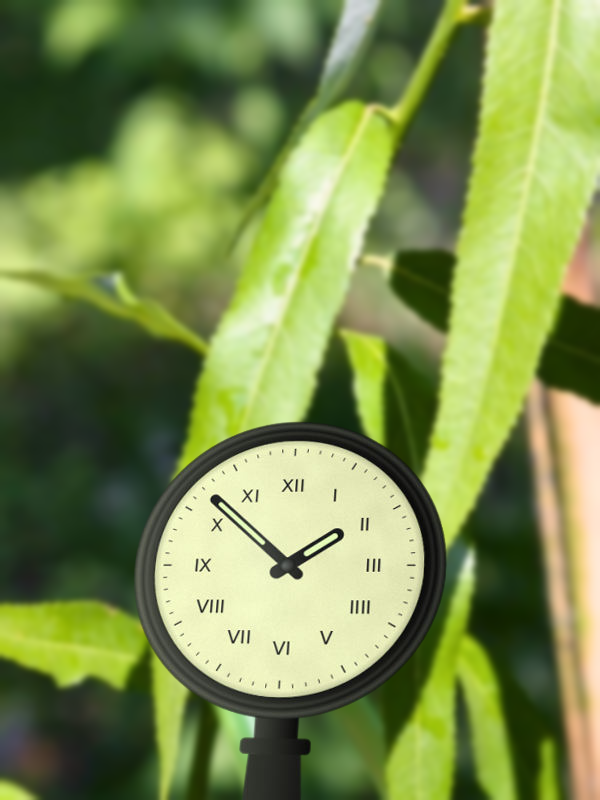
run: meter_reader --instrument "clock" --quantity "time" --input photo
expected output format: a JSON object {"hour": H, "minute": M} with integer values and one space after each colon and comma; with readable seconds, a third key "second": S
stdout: {"hour": 1, "minute": 52}
